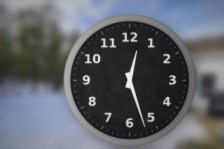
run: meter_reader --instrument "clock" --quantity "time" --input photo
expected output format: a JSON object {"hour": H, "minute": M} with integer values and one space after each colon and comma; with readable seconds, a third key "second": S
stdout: {"hour": 12, "minute": 27}
